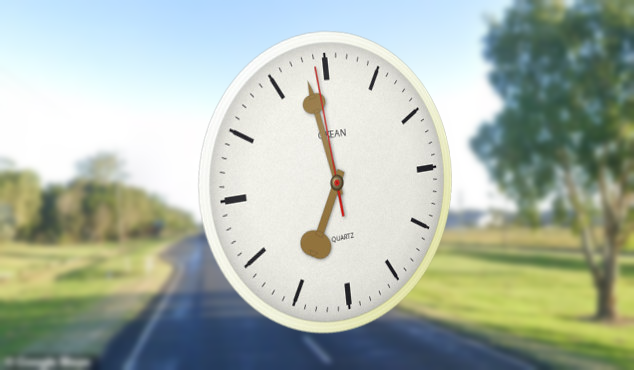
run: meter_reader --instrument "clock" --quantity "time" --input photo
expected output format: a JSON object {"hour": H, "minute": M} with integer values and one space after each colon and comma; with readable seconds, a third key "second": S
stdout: {"hour": 6, "minute": 57, "second": 59}
